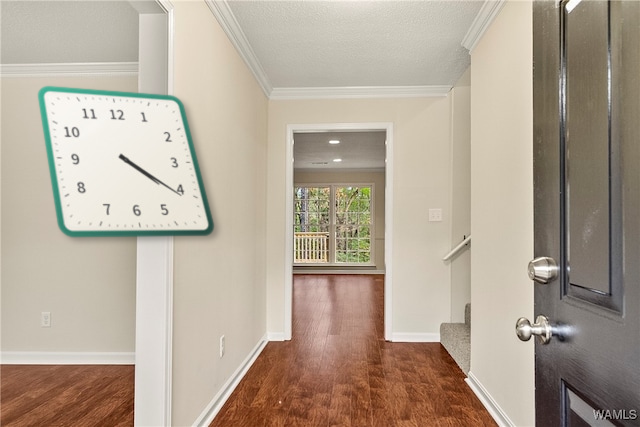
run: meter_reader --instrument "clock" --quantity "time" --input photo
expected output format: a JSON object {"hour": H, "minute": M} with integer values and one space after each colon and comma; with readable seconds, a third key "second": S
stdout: {"hour": 4, "minute": 21}
